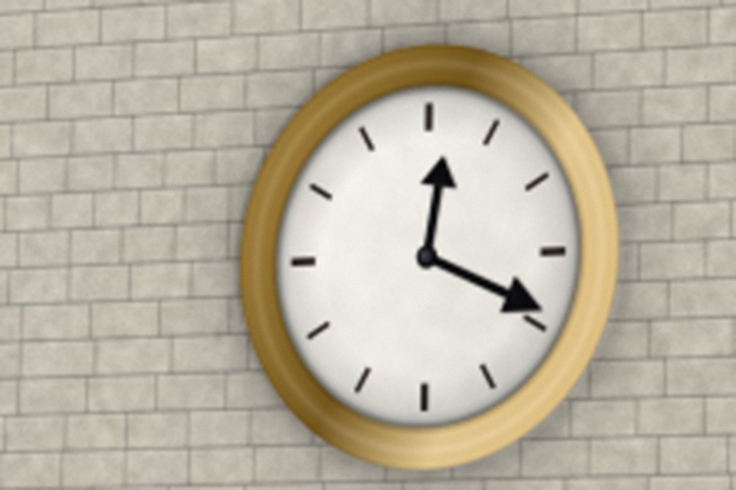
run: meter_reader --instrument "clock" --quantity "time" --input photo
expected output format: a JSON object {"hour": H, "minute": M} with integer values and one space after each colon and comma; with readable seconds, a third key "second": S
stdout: {"hour": 12, "minute": 19}
